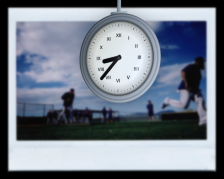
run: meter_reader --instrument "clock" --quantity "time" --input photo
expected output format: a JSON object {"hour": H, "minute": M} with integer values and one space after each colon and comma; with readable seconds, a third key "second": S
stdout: {"hour": 8, "minute": 37}
